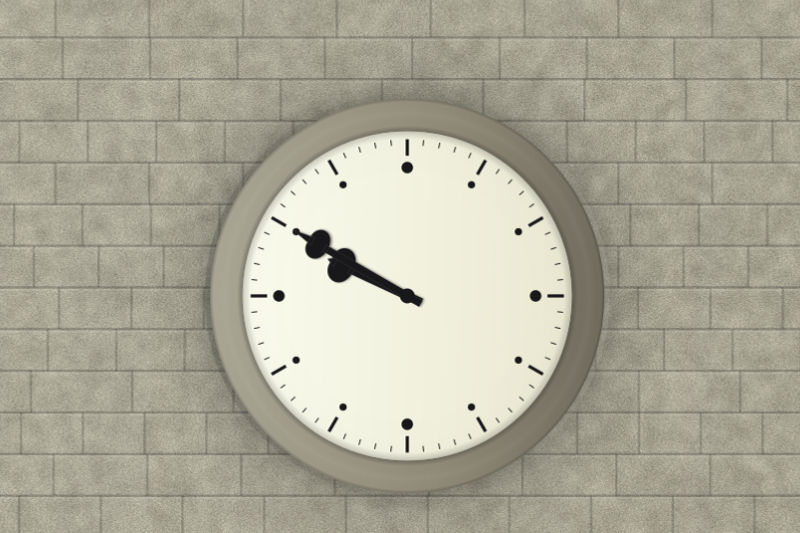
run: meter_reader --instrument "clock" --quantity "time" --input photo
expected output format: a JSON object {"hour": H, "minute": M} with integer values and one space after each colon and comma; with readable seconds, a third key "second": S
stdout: {"hour": 9, "minute": 50}
